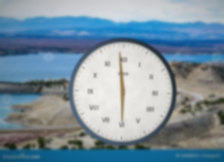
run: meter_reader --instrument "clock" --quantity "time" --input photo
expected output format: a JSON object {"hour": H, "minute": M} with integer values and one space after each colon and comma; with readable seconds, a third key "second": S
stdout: {"hour": 5, "minute": 59}
